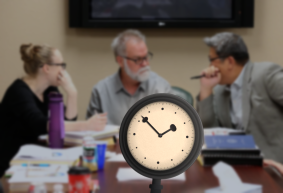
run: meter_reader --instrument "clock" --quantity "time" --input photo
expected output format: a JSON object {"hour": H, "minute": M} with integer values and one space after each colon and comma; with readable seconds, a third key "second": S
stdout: {"hour": 1, "minute": 52}
